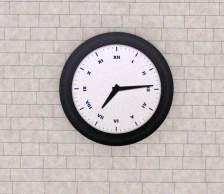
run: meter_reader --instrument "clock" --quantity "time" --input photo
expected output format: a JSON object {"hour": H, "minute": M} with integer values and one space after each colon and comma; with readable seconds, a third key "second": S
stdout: {"hour": 7, "minute": 14}
